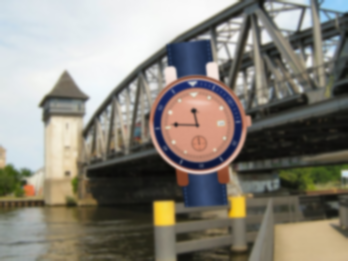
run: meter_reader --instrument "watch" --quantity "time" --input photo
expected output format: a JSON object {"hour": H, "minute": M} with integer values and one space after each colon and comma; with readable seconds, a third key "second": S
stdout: {"hour": 11, "minute": 46}
